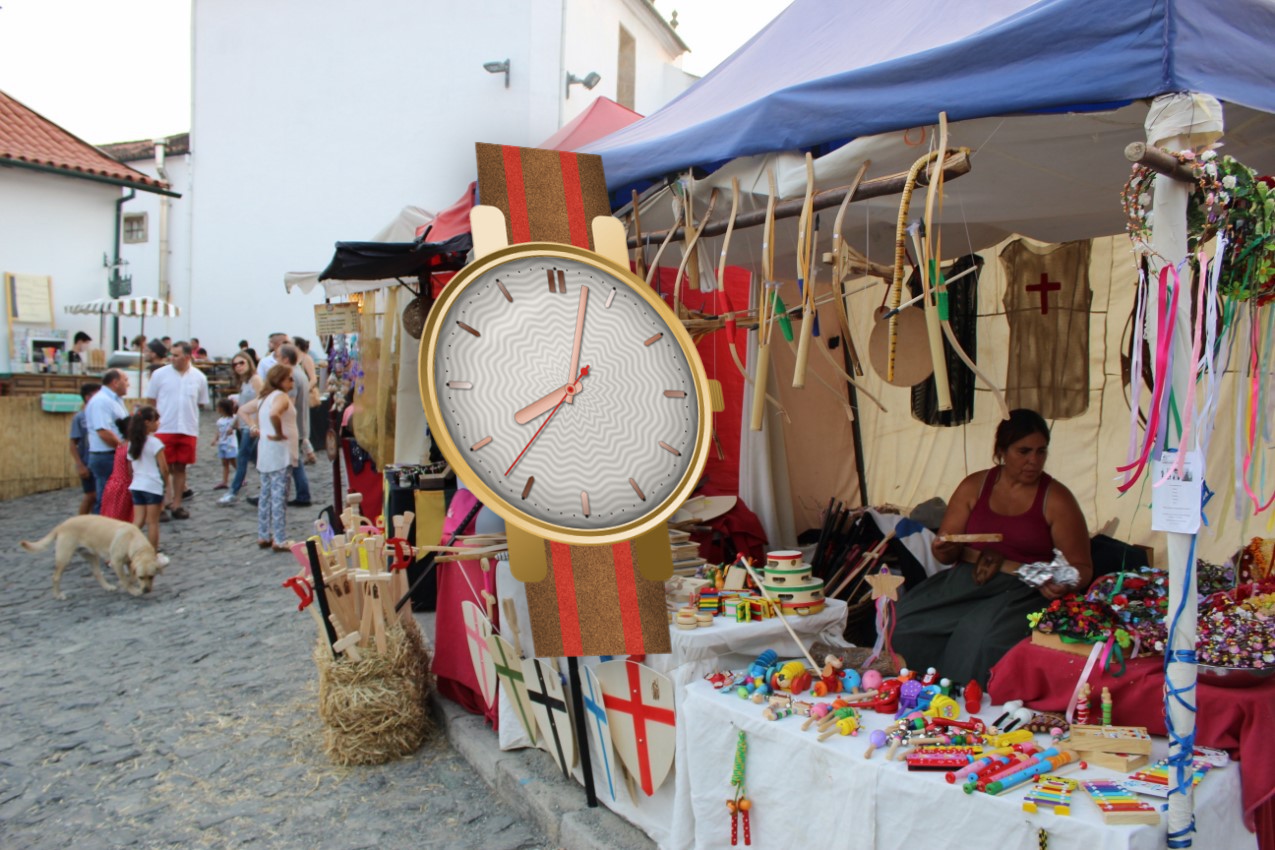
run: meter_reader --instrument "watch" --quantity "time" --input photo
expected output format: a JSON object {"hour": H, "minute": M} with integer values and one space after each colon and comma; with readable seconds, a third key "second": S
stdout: {"hour": 8, "minute": 2, "second": 37}
